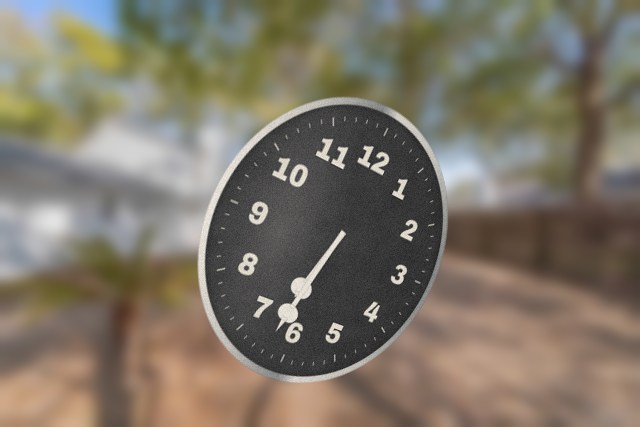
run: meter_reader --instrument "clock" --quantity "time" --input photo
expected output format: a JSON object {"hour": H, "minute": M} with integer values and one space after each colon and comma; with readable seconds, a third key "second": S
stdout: {"hour": 6, "minute": 32}
